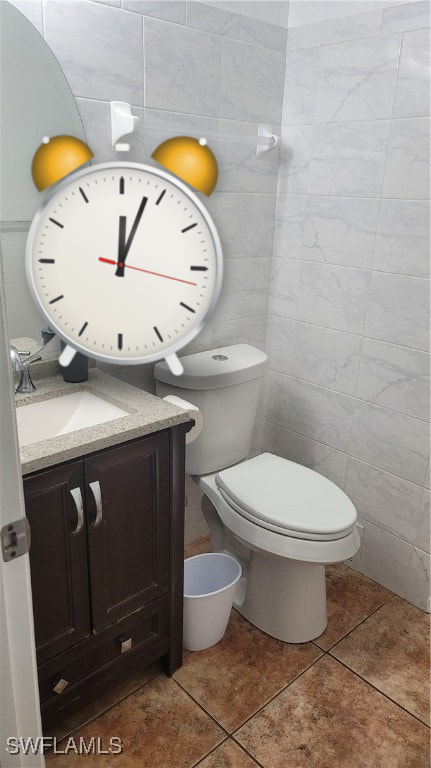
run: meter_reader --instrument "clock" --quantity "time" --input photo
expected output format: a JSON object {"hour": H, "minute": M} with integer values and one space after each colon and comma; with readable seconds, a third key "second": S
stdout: {"hour": 12, "minute": 3, "second": 17}
